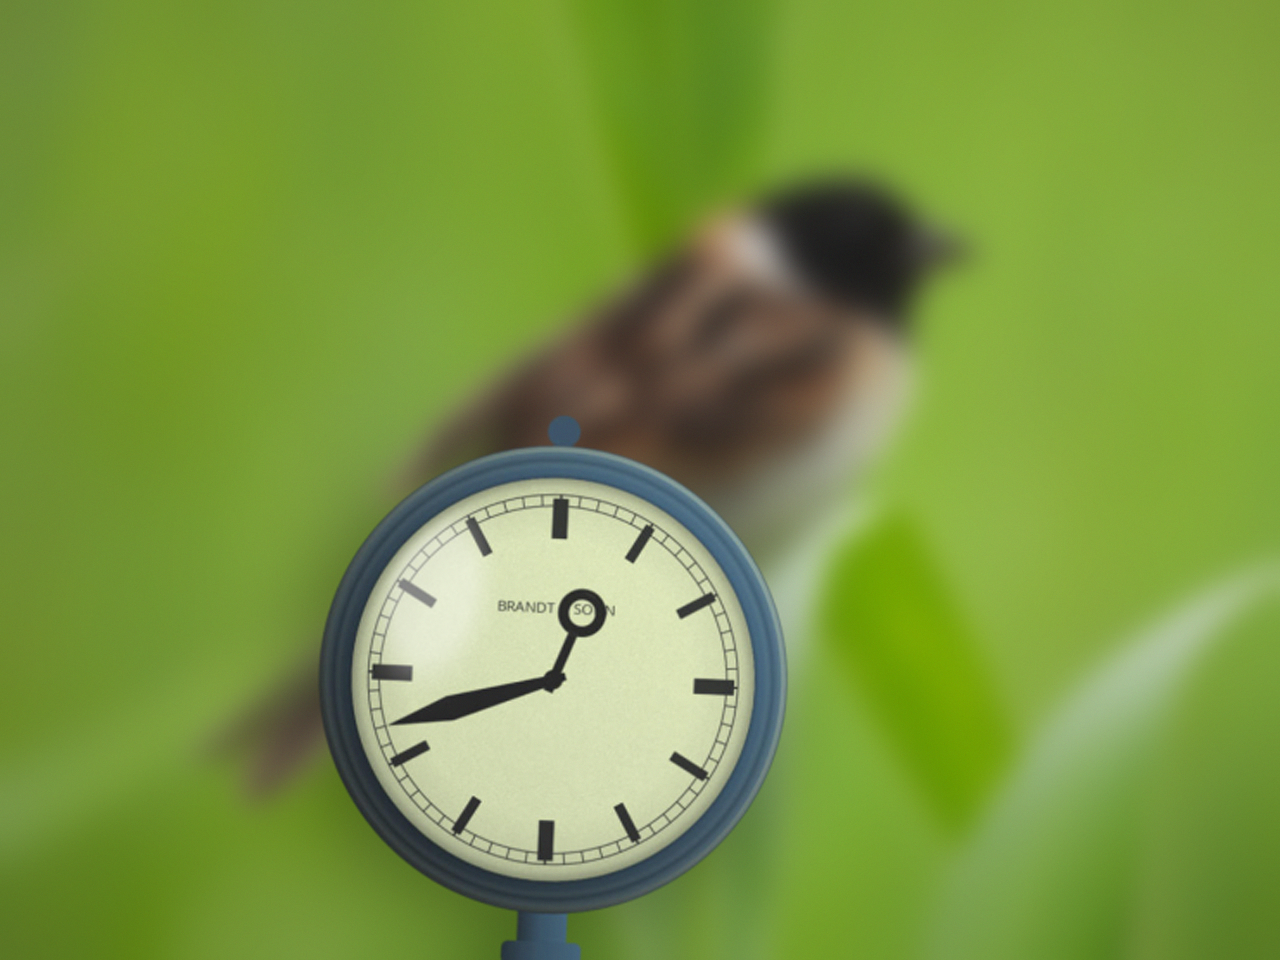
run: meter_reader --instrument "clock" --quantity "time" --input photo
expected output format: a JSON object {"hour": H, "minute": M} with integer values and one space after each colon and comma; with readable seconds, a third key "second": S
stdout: {"hour": 12, "minute": 42}
